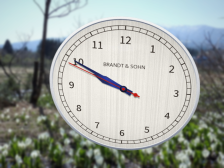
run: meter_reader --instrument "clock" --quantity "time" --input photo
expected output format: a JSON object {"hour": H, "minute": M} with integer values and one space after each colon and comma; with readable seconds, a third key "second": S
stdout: {"hour": 9, "minute": 49, "second": 49}
